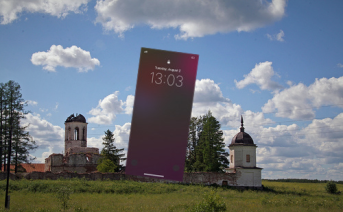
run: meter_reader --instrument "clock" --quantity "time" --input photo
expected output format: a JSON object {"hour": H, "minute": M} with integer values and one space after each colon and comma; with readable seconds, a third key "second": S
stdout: {"hour": 13, "minute": 3}
